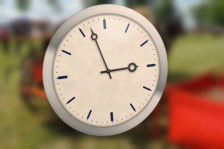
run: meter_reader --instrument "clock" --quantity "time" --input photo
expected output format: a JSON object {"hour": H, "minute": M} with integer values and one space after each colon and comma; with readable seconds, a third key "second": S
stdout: {"hour": 2, "minute": 57}
